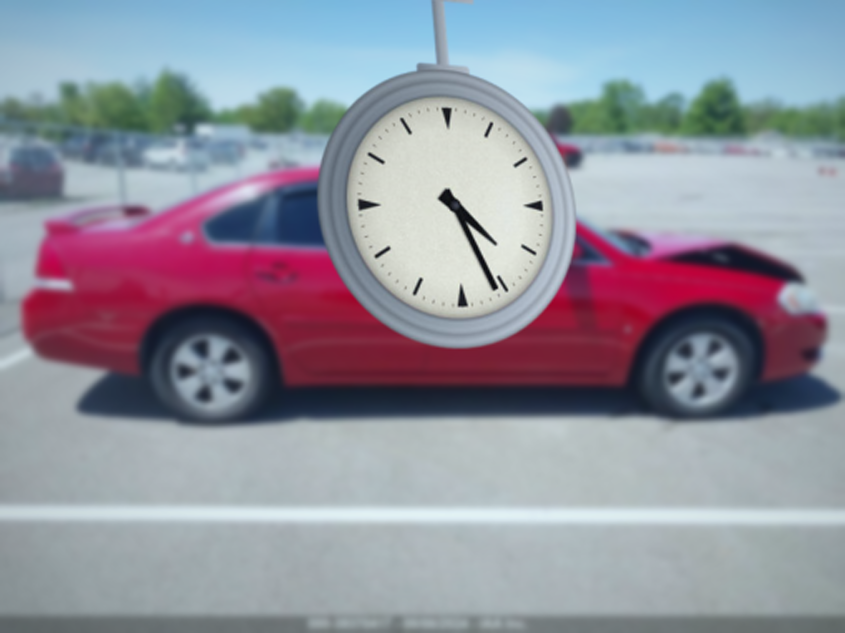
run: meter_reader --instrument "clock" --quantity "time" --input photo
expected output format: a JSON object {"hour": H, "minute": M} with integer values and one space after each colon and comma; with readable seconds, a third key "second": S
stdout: {"hour": 4, "minute": 26}
